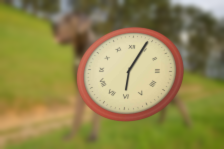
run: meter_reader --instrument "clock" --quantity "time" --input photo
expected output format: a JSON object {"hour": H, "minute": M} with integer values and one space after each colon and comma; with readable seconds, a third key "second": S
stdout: {"hour": 6, "minute": 4}
